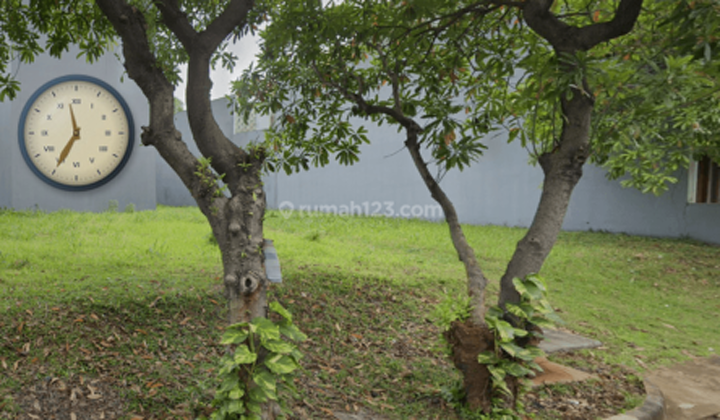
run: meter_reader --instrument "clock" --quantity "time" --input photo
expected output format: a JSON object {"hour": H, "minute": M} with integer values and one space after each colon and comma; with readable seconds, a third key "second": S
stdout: {"hour": 11, "minute": 35}
